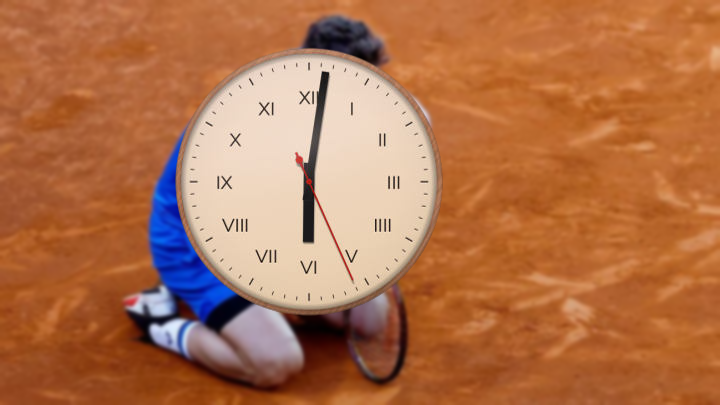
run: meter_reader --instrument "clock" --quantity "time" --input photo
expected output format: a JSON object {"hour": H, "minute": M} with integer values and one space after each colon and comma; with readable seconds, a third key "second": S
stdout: {"hour": 6, "minute": 1, "second": 26}
